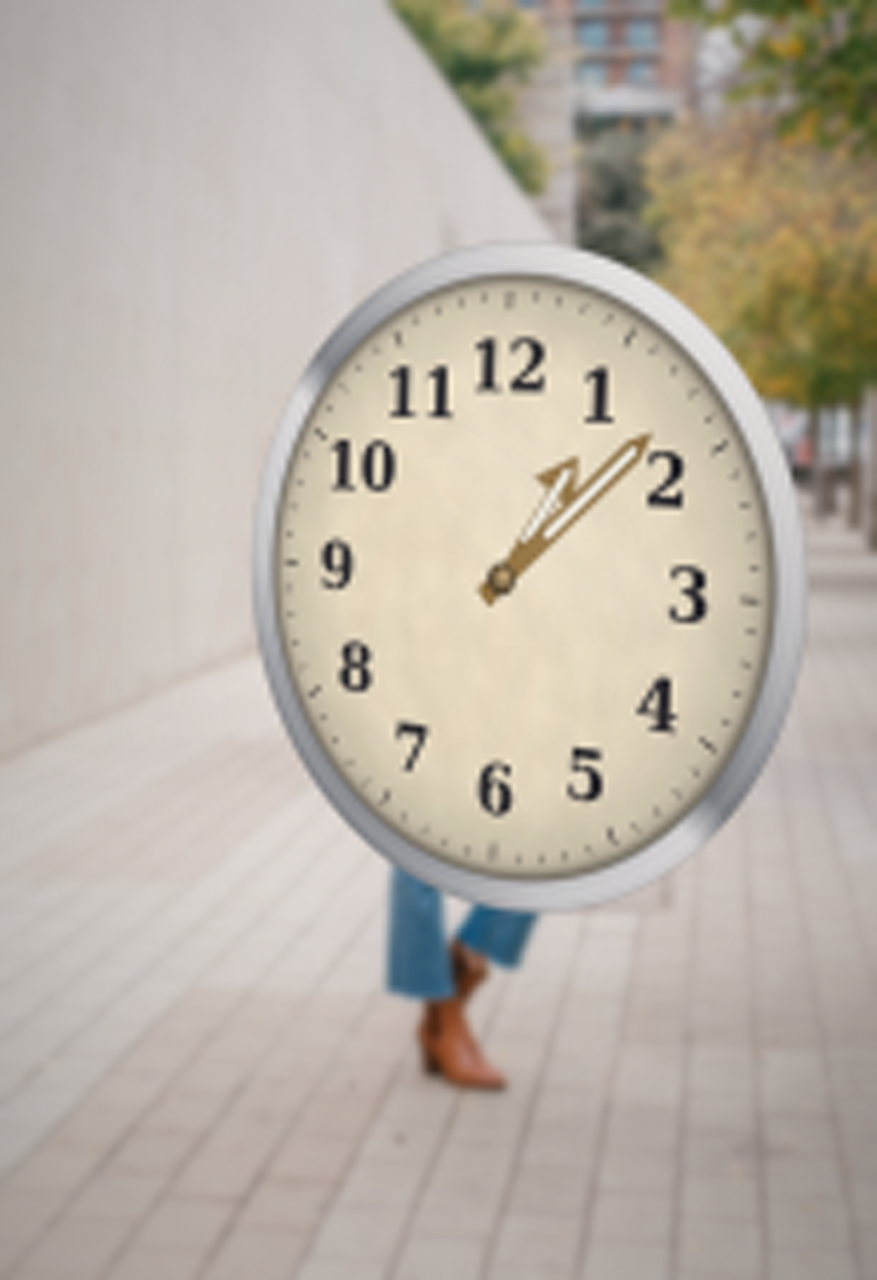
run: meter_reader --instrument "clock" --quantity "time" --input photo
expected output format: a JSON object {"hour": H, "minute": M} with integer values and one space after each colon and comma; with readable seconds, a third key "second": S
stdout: {"hour": 1, "minute": 8}
